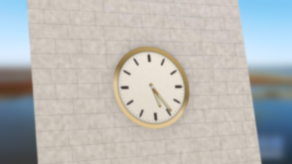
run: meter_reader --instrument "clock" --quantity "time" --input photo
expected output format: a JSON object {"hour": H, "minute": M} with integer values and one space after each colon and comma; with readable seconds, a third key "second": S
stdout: {"hour": 5, "minute": 24}
